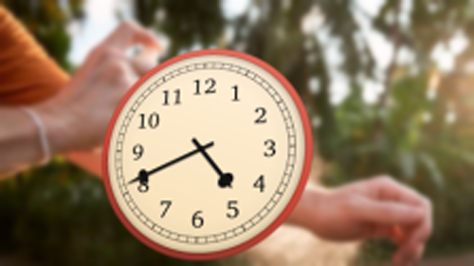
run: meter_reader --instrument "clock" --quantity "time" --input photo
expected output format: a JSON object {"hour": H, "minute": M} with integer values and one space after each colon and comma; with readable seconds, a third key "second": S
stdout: {"hour": 4, "minute": 41}
